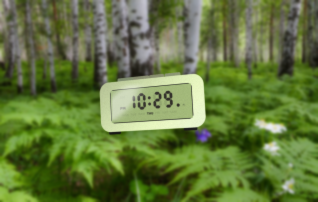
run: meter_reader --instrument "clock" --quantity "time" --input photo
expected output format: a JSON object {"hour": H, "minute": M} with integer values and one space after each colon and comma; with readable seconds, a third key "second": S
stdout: {"hour": 10, "minute": 29}
